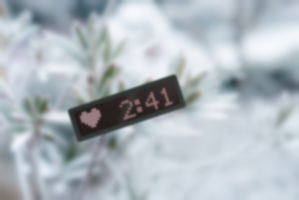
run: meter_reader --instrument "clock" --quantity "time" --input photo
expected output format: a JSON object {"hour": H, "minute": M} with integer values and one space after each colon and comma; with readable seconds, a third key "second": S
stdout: {"hour": 2, "minute": 41}
